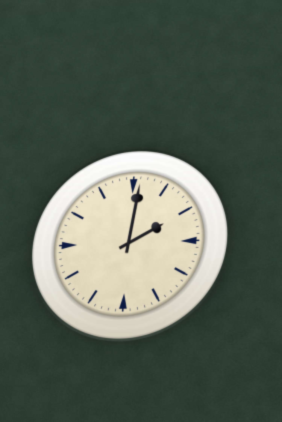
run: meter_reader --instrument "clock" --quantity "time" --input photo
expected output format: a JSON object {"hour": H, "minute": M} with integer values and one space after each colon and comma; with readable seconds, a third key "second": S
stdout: {"hour": 2, "minute": 1}
